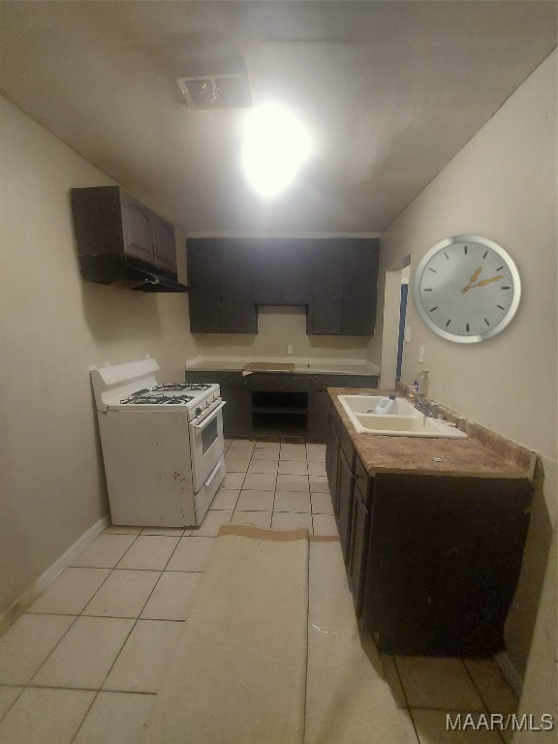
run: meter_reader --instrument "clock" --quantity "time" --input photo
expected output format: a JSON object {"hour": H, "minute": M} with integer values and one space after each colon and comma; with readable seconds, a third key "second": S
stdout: {"hour": 1, "minute": 12}
